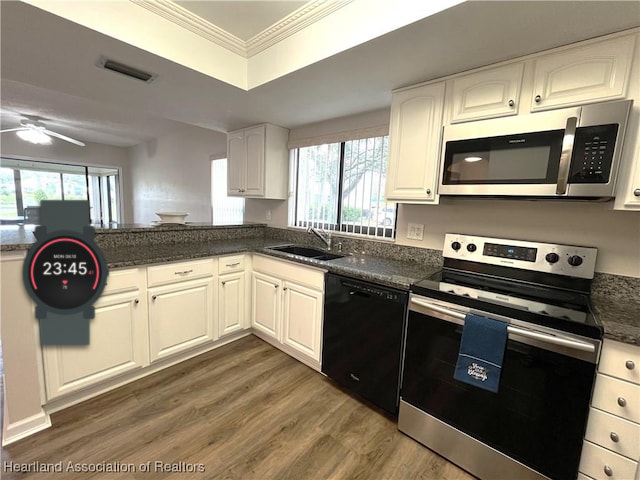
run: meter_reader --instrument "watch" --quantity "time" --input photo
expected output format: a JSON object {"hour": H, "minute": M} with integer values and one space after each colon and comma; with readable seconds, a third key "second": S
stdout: {"hour": 23, "minute": 45}
